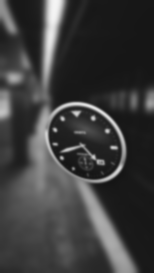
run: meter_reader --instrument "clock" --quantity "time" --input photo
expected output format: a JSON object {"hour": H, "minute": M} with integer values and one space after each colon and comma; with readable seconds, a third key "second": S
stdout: {"hour": 4, "minute": 42}
